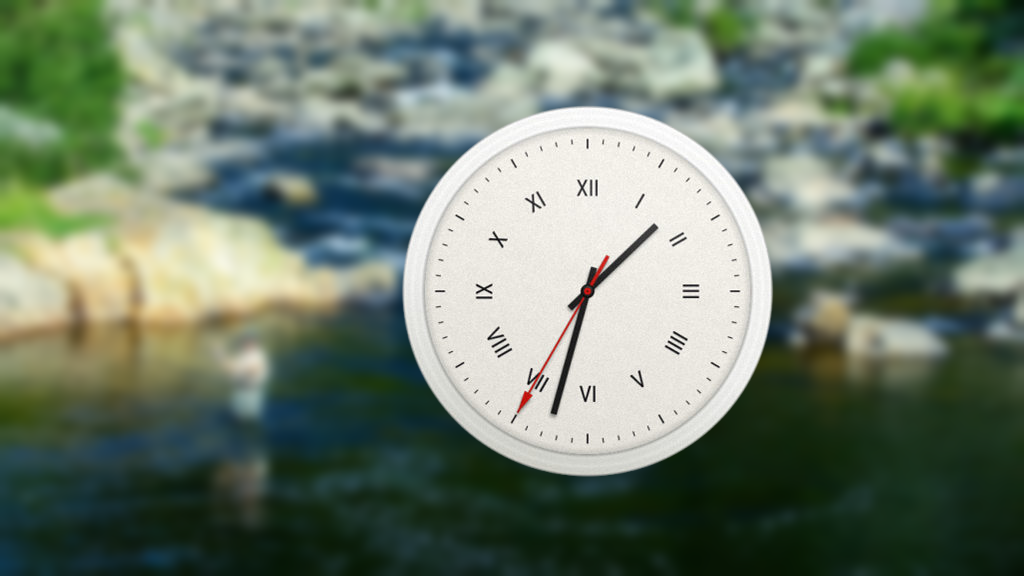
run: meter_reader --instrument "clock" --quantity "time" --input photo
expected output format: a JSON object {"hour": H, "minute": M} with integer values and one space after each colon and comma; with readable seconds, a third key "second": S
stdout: {"hour": 1, "minute": 32, "second": 35}
